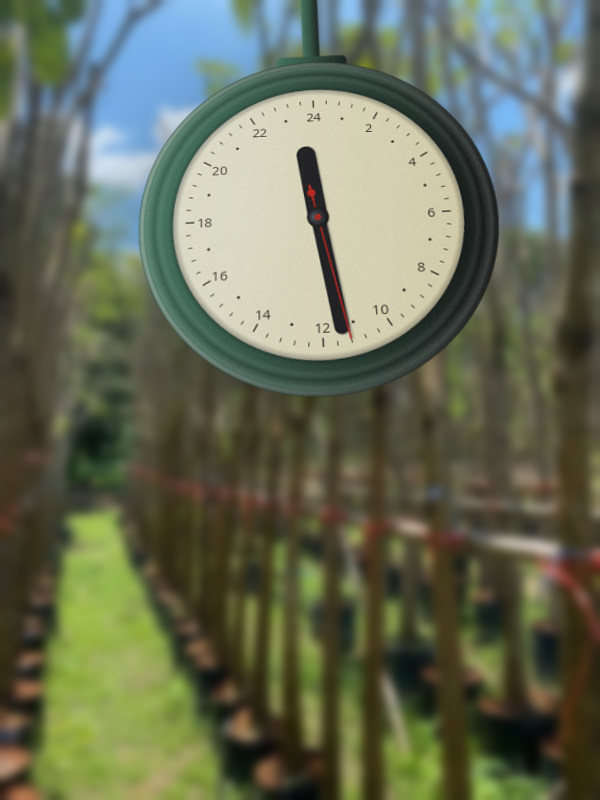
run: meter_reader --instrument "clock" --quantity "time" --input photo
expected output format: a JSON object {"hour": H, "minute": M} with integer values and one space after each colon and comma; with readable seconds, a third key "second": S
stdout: {"hour": 23, "minute": 28, "second": 28}
